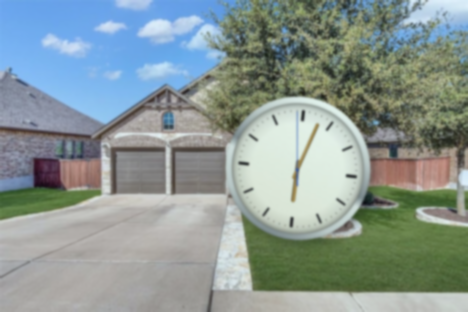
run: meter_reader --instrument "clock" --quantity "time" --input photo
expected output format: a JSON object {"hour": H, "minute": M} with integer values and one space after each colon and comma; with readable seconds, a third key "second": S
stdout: {"hour": 6, "minute": 2, "second": 59}
